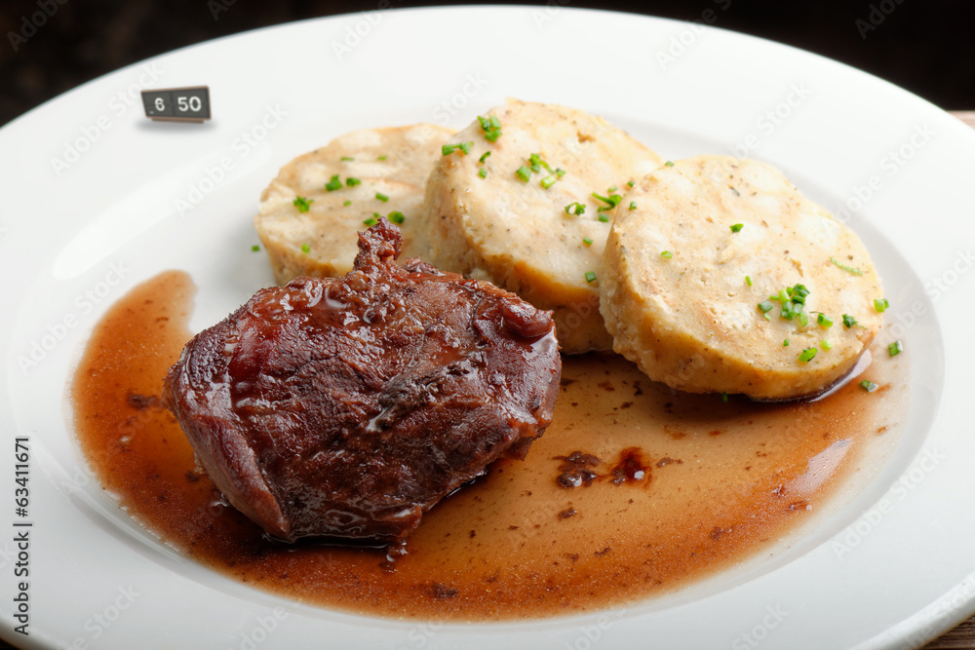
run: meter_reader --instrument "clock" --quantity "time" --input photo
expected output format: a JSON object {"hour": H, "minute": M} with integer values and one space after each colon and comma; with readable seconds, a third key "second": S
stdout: {"hour": 6, "minute": 50}
